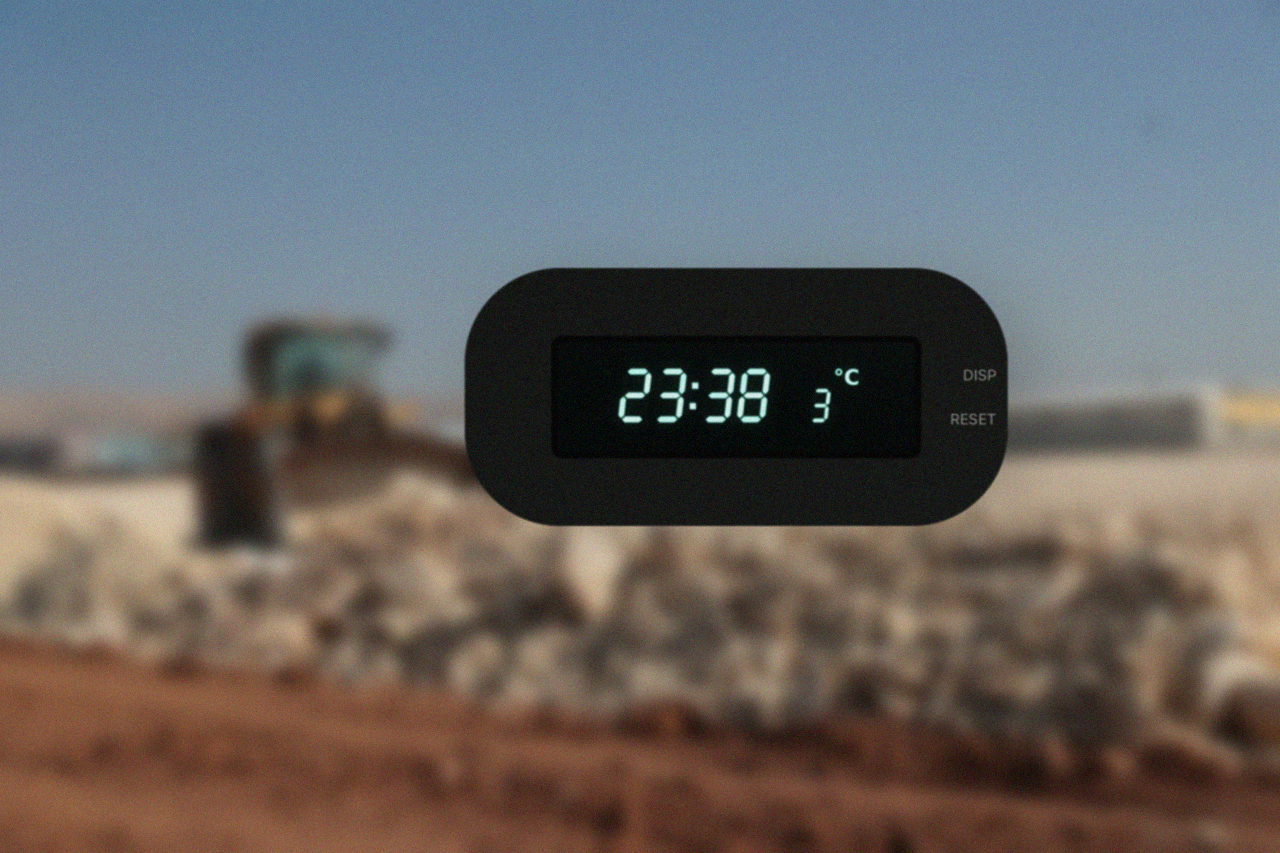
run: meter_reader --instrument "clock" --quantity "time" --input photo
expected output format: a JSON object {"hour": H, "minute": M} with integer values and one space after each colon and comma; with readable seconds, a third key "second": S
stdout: {"hour": 23, "minute": 38}
